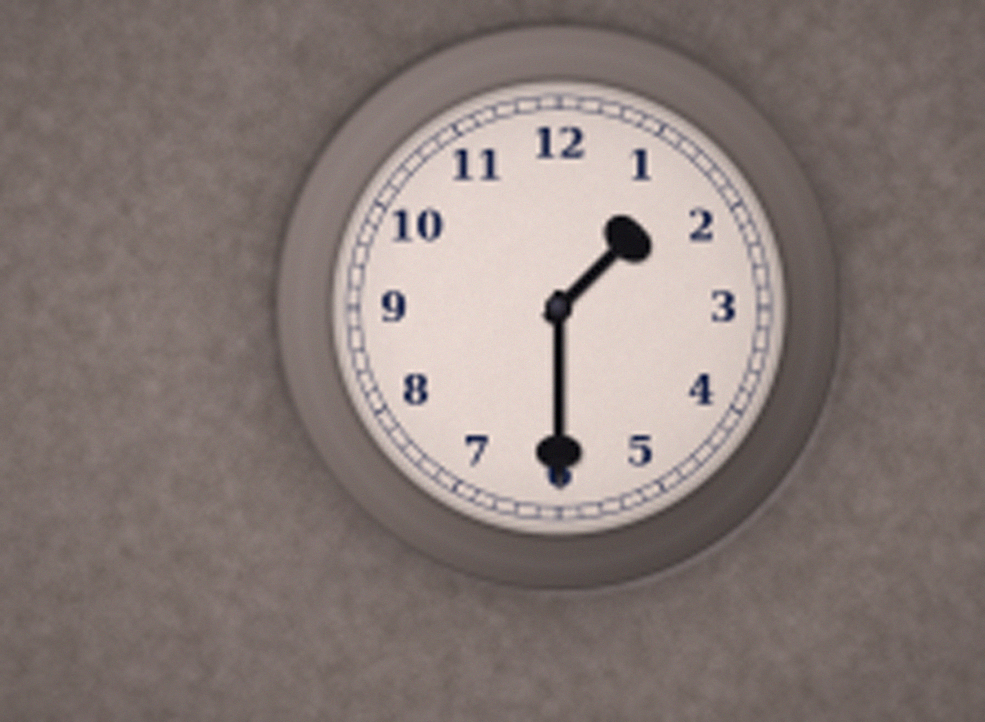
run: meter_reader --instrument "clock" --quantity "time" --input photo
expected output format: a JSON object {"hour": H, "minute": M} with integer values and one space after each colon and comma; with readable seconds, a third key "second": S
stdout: {"hour": 1, "minute": 30}
